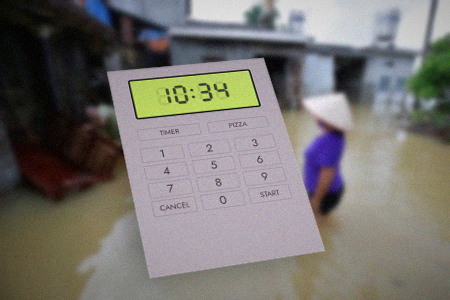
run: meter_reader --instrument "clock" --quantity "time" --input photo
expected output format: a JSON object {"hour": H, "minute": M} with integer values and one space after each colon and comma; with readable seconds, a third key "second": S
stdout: {"hour": 10, "minute": 34}
